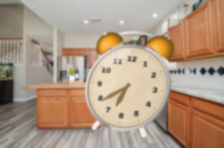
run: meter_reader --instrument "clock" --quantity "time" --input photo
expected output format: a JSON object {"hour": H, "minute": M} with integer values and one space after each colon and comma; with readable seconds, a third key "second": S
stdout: {"hour": 6, "minute": 39}
